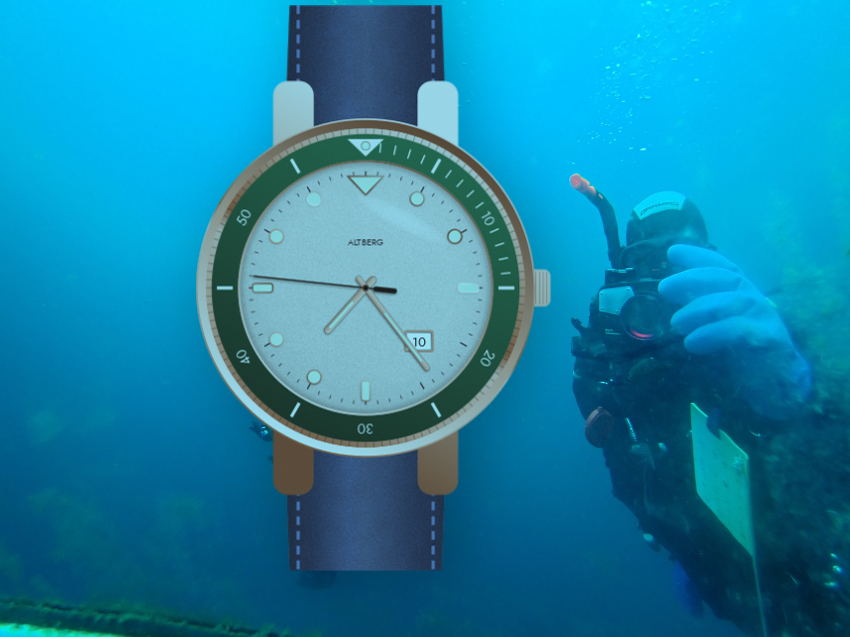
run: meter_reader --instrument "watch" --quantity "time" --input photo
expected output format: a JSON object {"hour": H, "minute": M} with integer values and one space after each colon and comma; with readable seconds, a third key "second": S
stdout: {"hour": 7, "minute": 23, "second": 46}
